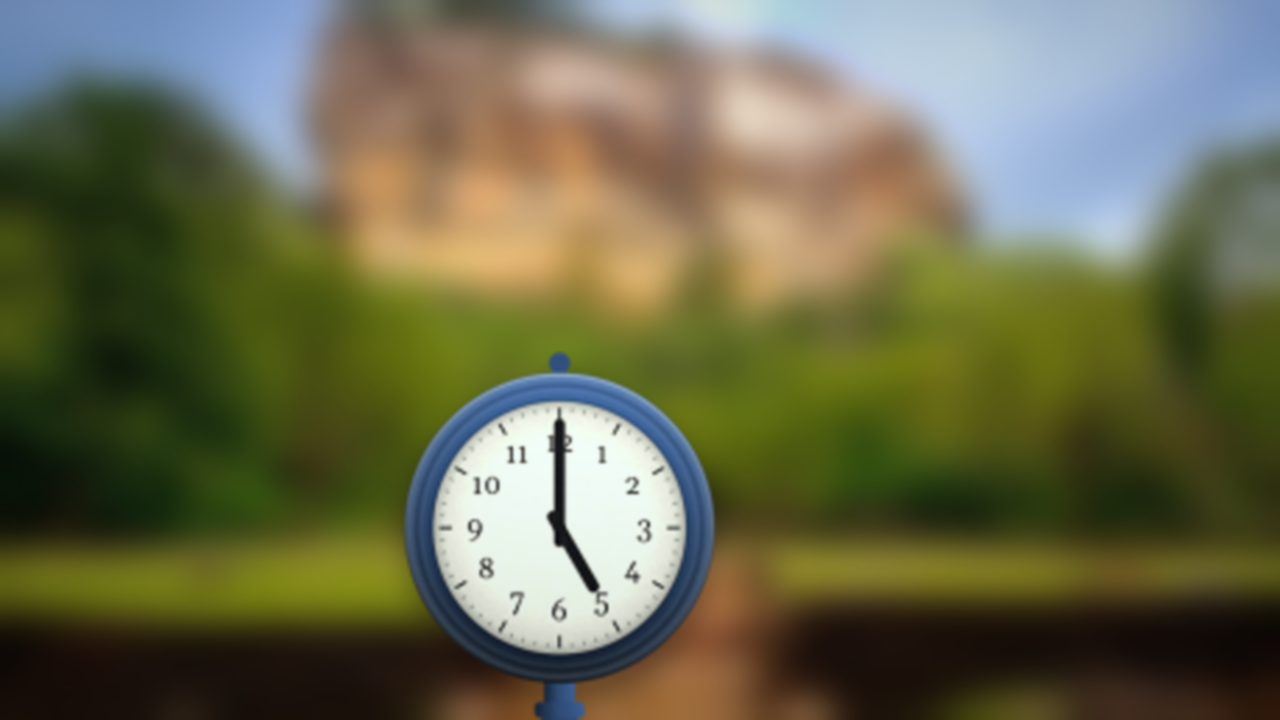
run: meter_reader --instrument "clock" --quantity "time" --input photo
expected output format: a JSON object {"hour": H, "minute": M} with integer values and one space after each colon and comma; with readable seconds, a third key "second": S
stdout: {"hour": 5, "minute": 0}
